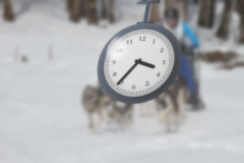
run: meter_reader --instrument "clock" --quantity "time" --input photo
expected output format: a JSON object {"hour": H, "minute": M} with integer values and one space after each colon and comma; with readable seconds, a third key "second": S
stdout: {"hour": 3, "minute": 36}
